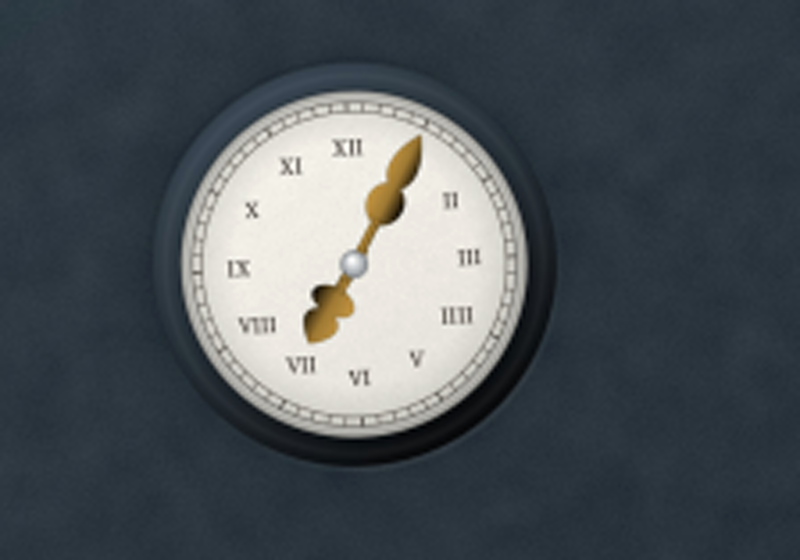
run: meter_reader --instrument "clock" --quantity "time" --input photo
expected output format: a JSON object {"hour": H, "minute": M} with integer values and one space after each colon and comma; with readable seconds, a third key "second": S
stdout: {"hour": 7, "minute": 5}
